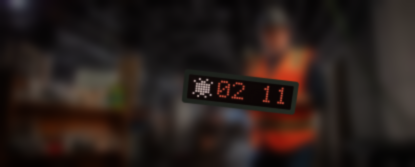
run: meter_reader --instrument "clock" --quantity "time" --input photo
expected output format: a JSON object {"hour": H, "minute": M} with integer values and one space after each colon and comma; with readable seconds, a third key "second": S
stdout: {"hour": 2, "minute": 11}
